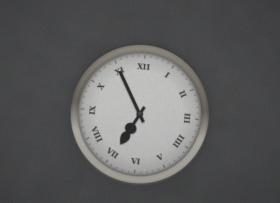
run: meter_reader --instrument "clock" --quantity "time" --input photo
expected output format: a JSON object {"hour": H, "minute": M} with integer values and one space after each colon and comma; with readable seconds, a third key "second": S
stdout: {"hour": 6, "minute": 55}
